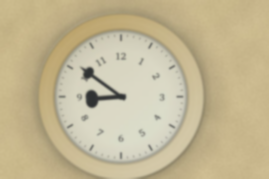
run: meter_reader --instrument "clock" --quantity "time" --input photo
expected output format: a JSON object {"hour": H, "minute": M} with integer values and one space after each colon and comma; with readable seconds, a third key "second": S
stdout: {"hour": 8, "minute": 51}
